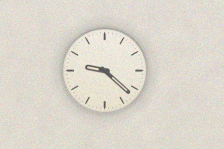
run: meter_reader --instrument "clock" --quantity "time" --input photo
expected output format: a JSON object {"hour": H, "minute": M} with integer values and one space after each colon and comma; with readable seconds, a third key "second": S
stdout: {"hour": 9, "minute": 22}
